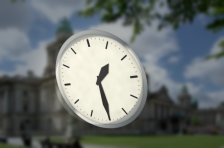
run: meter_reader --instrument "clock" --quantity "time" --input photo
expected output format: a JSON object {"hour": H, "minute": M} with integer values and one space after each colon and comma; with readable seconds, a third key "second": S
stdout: {"hour": 1, "minute": 30}
